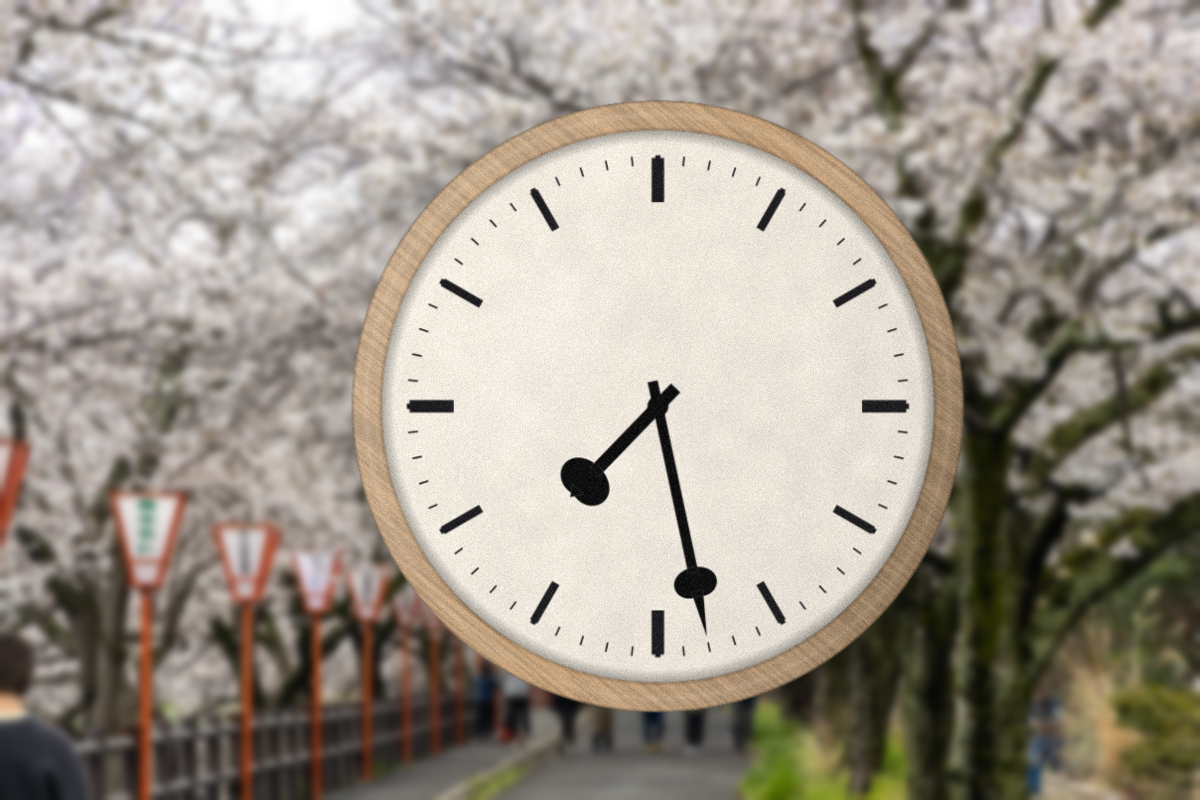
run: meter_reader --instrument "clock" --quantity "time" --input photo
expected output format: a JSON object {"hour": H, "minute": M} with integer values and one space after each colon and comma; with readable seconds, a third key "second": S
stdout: {"hour": 7, "minute": 28}
